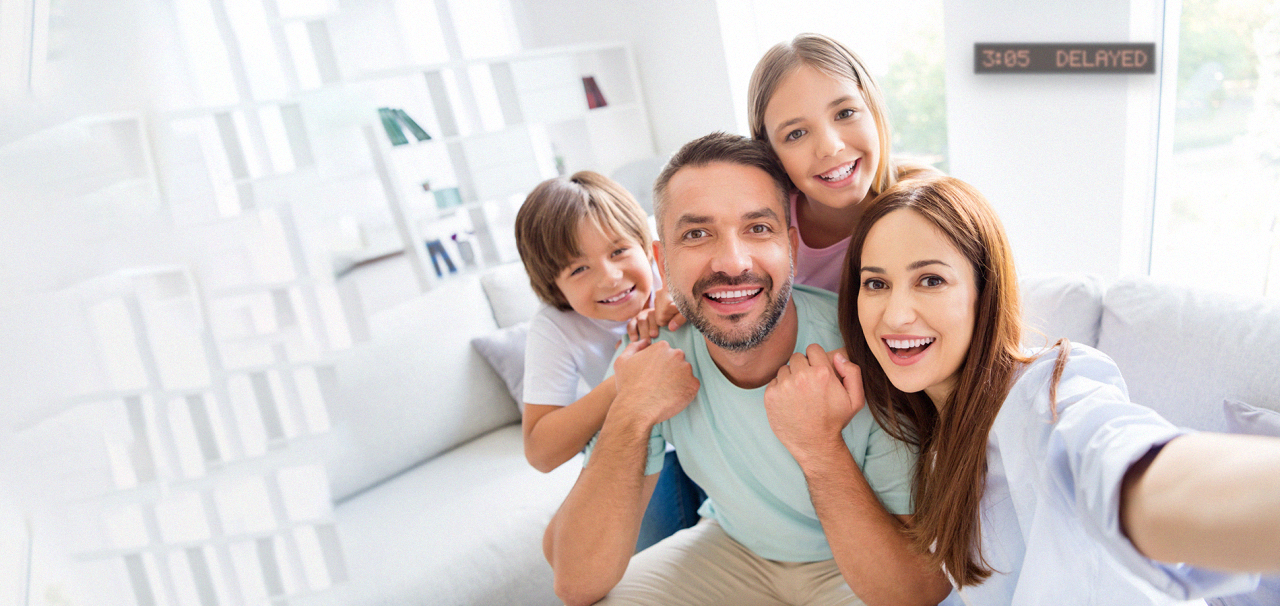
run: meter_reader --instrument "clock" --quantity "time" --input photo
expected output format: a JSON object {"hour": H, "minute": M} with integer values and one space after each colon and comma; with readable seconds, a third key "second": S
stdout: {"hour": 3, "minute": 5}
